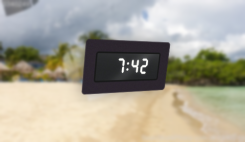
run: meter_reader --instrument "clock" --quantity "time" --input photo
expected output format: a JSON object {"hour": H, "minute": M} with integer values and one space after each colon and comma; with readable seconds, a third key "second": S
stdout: {"hour": 7, "minute": 42}
